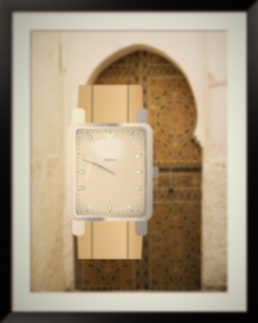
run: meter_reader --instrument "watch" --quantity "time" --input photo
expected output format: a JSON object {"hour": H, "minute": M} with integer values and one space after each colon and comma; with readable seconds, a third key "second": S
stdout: {"hour": 9, "minute": 49}
